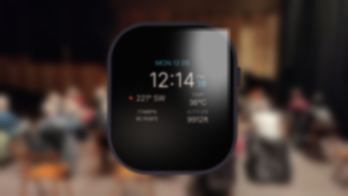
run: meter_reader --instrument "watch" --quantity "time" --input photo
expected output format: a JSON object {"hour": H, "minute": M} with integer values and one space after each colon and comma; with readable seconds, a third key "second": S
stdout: {"hour": 12, "minute": 14}
